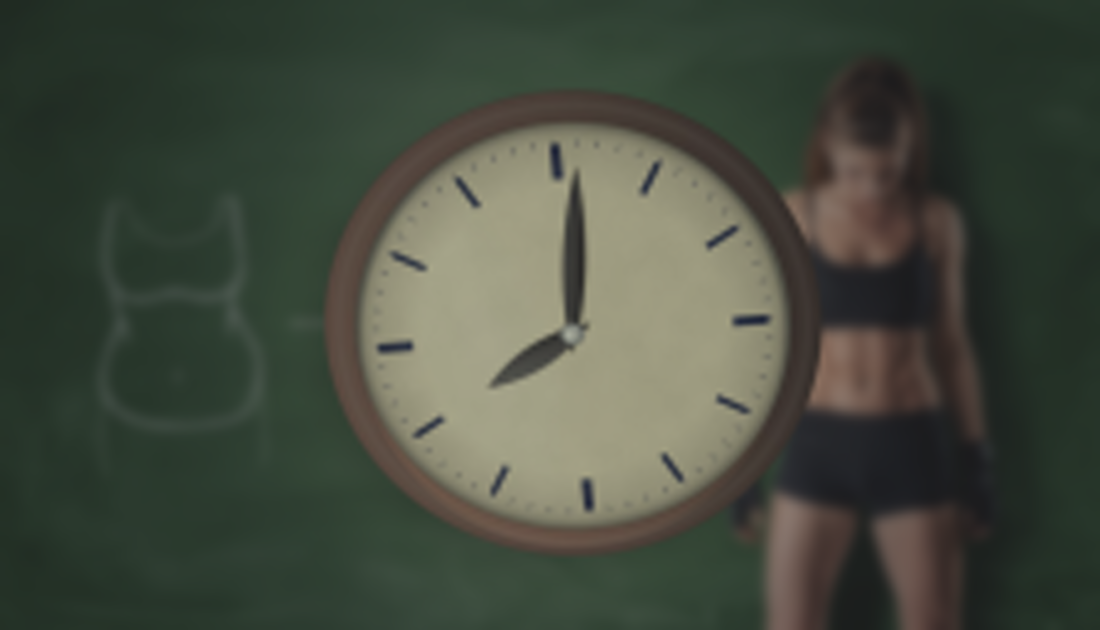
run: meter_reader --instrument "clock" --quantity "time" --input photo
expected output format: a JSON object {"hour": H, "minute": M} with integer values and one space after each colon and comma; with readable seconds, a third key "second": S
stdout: {"hour": 8, "minute": 1}
